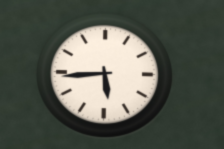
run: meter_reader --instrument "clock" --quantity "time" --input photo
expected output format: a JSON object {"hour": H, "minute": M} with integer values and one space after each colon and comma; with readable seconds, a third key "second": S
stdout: {"hour": 5, "minute": 44}
